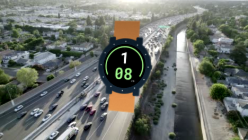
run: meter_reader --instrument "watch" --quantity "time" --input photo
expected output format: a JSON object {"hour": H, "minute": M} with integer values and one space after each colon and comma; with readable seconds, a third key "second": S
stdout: {"hour": 1, "minute": 8}
